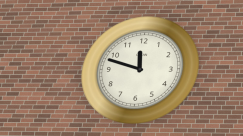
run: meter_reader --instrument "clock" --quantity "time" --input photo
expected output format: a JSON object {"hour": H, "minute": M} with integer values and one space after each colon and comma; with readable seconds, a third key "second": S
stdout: {"hour": 11, "minute": 48}
